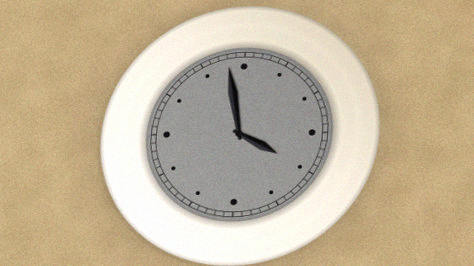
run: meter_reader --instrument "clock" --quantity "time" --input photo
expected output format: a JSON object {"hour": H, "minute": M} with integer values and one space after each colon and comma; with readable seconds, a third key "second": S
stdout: {"hour": 3, "minute": 58}
